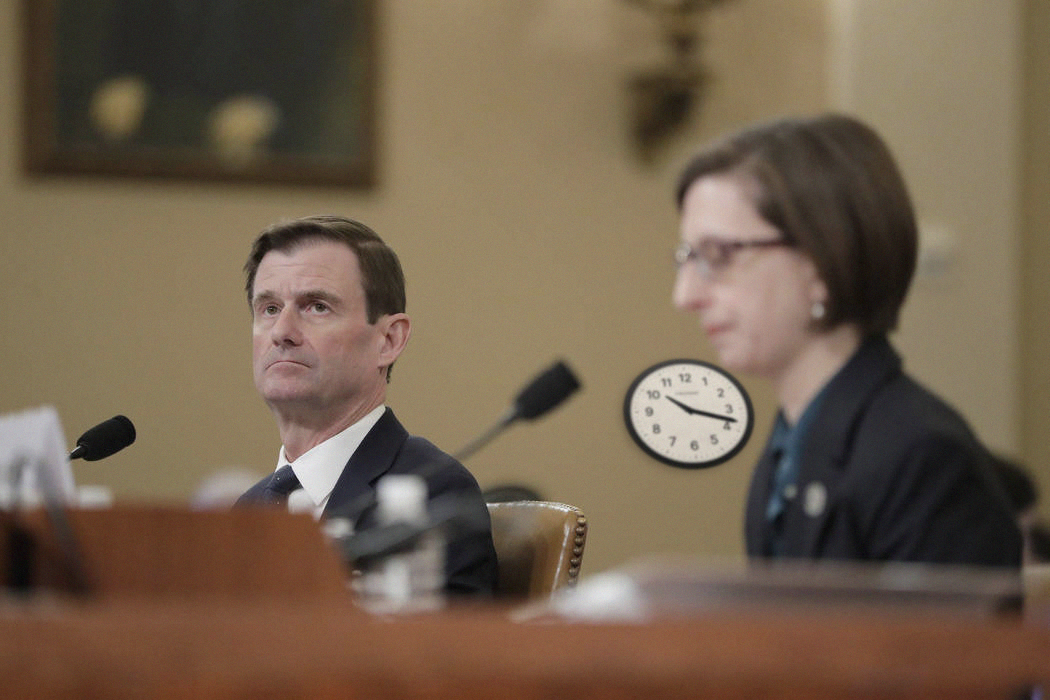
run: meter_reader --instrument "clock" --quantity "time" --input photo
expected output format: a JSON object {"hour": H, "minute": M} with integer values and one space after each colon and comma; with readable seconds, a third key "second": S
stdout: {"hour": 10, "minute": 18}
